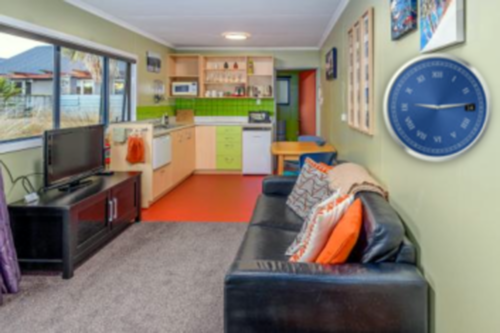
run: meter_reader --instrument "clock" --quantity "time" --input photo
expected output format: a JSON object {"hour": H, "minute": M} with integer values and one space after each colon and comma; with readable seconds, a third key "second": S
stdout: {"hour": 9, "minute": 14}
